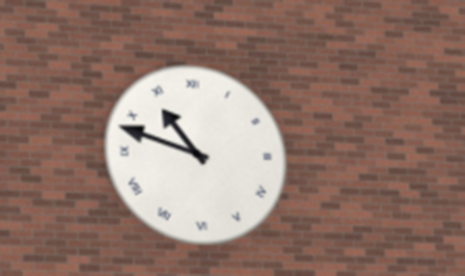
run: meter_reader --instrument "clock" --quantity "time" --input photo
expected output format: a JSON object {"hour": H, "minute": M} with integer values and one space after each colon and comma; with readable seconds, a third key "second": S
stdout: {"hour": 10, "minute": 48}
